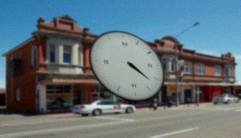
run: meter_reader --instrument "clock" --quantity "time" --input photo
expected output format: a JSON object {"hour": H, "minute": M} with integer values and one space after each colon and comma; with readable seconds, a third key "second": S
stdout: {"hour": 4, "minute": 22}
